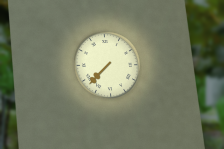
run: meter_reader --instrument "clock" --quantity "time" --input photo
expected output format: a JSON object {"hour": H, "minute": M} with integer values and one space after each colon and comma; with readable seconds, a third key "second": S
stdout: {"hour": 7, "minute": 38}
